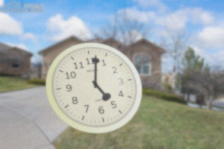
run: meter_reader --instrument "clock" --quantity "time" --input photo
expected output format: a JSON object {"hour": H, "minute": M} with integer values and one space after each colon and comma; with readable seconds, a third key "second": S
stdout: {"hour": 5, "minute": 2}
